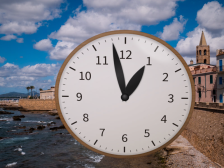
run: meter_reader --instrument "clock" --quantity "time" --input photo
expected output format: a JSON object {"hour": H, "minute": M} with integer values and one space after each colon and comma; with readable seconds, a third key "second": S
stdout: {"hour": 12, "minute": 58}
